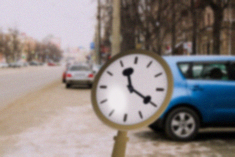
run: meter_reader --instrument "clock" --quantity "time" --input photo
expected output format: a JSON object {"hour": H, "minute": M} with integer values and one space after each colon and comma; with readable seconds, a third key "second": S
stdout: {"hour": 11, "minute": 20}
